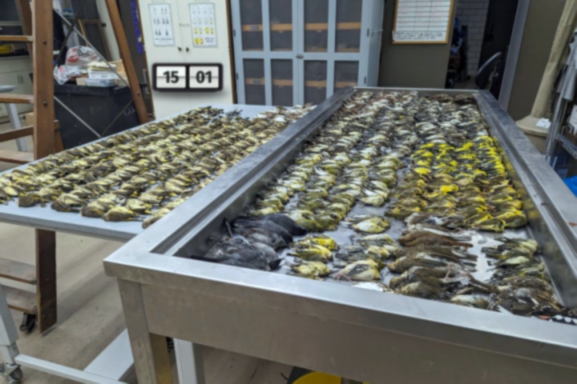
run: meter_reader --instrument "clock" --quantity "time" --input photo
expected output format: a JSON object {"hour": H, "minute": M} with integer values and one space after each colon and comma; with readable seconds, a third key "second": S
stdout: {"hour": 15, "minute": 1}
